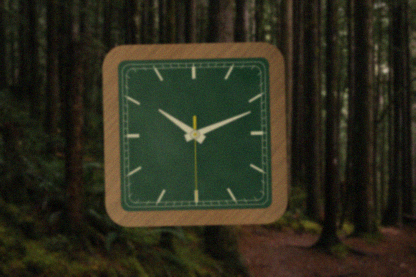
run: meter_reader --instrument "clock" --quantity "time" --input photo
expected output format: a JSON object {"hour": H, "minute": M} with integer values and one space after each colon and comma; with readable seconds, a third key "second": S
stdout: {"hour": 10, "minute": 11, "second": 30}
